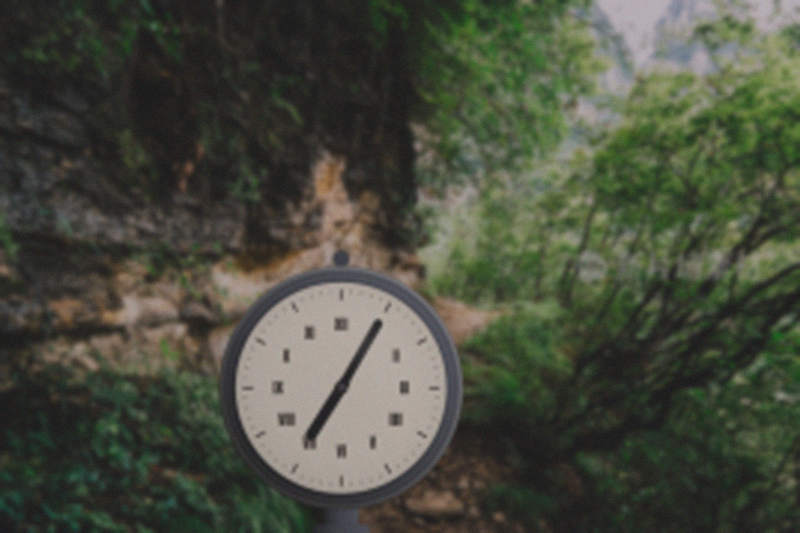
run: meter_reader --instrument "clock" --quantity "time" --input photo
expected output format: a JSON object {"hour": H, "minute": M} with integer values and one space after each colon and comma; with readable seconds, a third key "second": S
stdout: {"hour": 7, "minute": 5}
